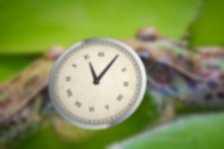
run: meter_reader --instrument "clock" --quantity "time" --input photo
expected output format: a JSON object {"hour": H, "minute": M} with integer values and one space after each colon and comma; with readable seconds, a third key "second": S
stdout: {"hour": 11, "minute": 5}
